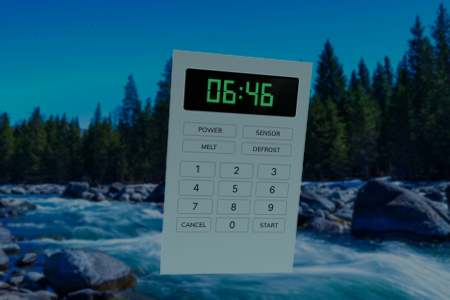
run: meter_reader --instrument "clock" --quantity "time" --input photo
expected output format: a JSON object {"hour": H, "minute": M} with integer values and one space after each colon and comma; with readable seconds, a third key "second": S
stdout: {"hour": 6, "minute": 46}
